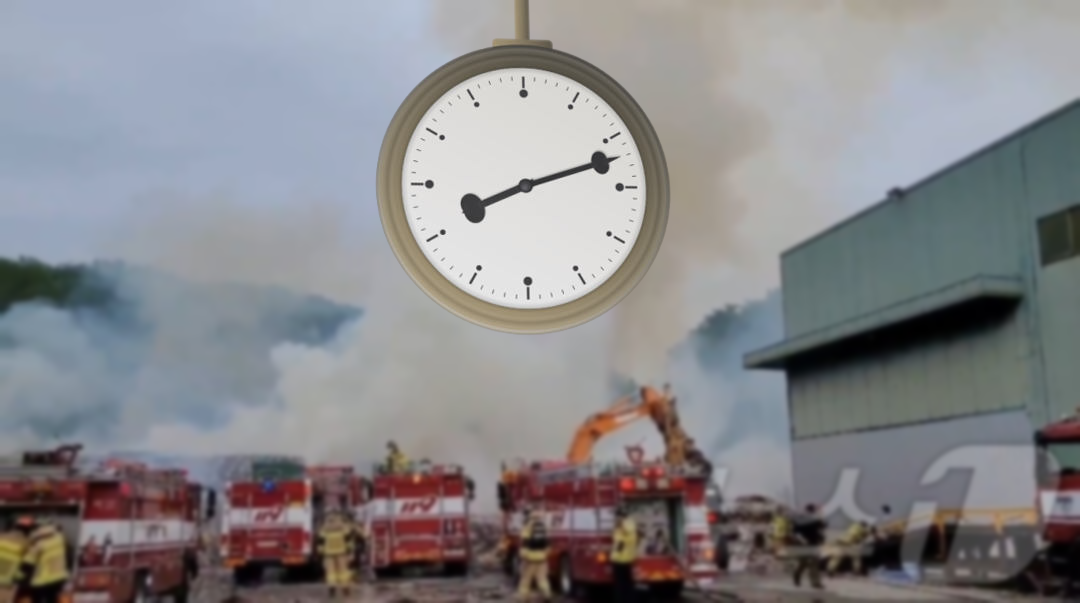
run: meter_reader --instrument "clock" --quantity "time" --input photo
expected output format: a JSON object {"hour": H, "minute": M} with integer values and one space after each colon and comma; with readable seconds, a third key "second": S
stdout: {"hour": 8, "minute": 12}
